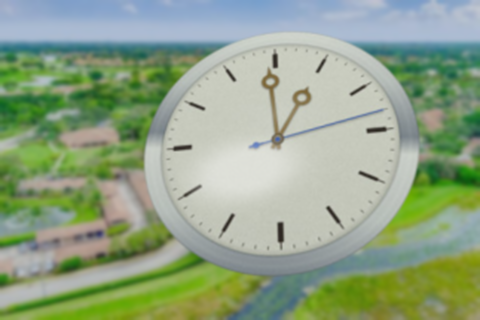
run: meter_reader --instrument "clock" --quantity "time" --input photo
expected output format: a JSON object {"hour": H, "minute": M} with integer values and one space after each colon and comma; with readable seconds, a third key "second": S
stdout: {"hour": 12, "minute": 59, "second": 13}
